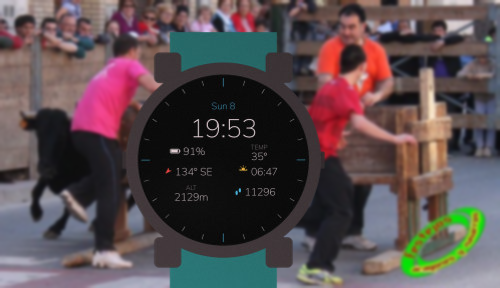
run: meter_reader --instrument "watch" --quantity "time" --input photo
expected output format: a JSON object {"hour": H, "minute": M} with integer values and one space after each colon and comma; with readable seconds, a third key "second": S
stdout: {"hour": 19, "minute": 53}
